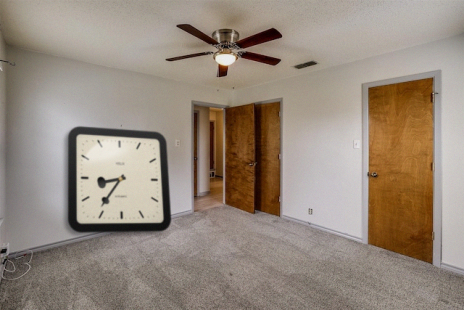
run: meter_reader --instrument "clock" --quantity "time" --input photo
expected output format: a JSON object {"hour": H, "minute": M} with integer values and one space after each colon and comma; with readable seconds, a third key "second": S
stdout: {"hour": 8, "minute": 36}
